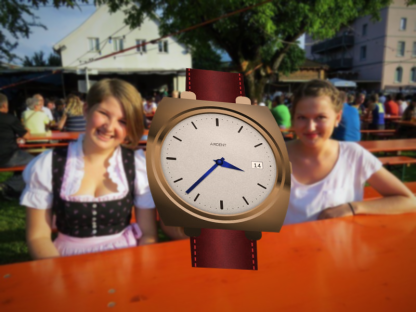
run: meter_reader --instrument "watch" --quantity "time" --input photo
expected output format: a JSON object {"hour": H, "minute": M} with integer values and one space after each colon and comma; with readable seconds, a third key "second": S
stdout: {"hour": 3, "minute": 37}
